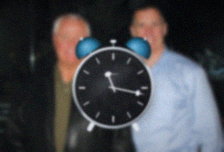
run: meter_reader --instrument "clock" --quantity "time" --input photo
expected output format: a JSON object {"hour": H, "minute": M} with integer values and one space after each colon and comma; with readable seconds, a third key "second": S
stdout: {"hour": 11, "minute": 17}
